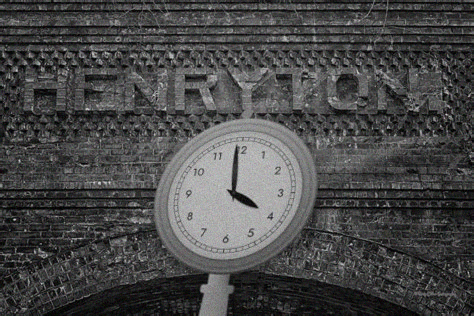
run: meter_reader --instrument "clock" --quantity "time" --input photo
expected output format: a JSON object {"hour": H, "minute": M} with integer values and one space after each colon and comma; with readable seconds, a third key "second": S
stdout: {"hour": 3, "minute": 59}
